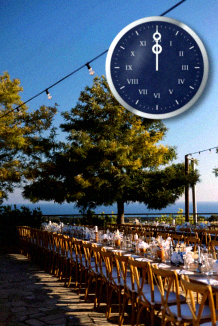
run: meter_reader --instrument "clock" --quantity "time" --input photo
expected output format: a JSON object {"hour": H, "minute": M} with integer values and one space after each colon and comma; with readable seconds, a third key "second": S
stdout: {"hour": 12, "minute": 0}
